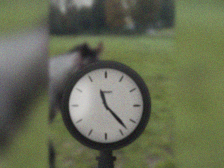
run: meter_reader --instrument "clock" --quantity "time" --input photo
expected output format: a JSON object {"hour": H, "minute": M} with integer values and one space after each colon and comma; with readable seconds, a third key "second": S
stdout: {"hour": 11, "minute": 23}
